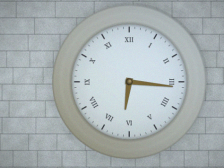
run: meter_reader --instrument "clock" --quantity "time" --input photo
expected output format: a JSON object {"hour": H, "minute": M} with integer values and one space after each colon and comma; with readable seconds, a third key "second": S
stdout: {"hour": 6, "minute": 16}
